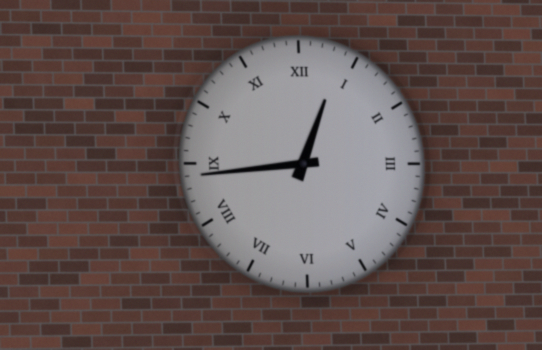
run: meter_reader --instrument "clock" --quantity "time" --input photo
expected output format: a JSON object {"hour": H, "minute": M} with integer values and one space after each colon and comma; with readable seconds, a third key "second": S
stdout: {"hour": 12, "minute": 44}
